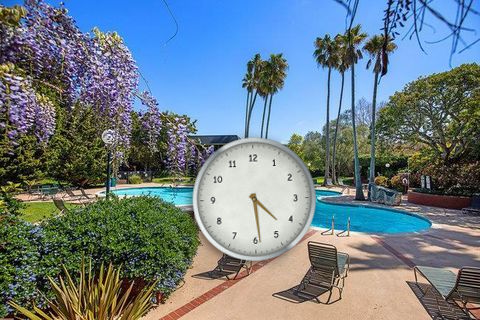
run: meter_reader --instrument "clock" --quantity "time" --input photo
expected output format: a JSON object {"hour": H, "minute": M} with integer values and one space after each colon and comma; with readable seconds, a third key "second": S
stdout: {"hour": 4, "minute": 29}
